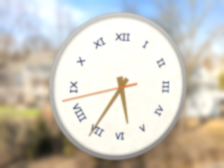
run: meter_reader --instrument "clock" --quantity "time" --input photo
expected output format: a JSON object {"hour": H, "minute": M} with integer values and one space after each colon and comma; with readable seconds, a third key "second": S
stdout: {"hour": 5, "minute": 35, "second": 43}
